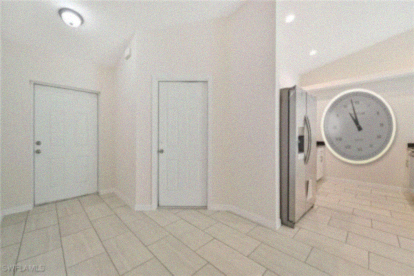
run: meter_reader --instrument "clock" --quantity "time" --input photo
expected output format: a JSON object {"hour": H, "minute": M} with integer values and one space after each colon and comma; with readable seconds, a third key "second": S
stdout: {"hour": 10, "minute": 58}
